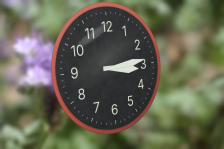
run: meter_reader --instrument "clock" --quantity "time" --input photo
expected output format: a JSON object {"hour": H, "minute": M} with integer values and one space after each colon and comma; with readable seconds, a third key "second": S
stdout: {"hour": 3, "minute": 14}
